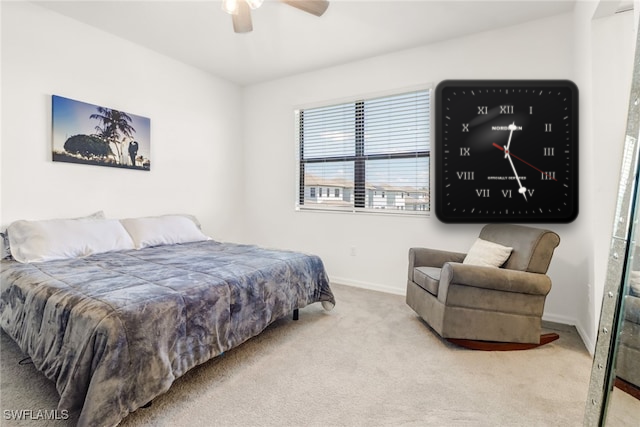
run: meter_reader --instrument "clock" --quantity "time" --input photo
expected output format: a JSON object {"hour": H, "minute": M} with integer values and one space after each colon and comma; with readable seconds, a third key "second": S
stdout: {"hour": 12, "minute": 26, "second": 20}
